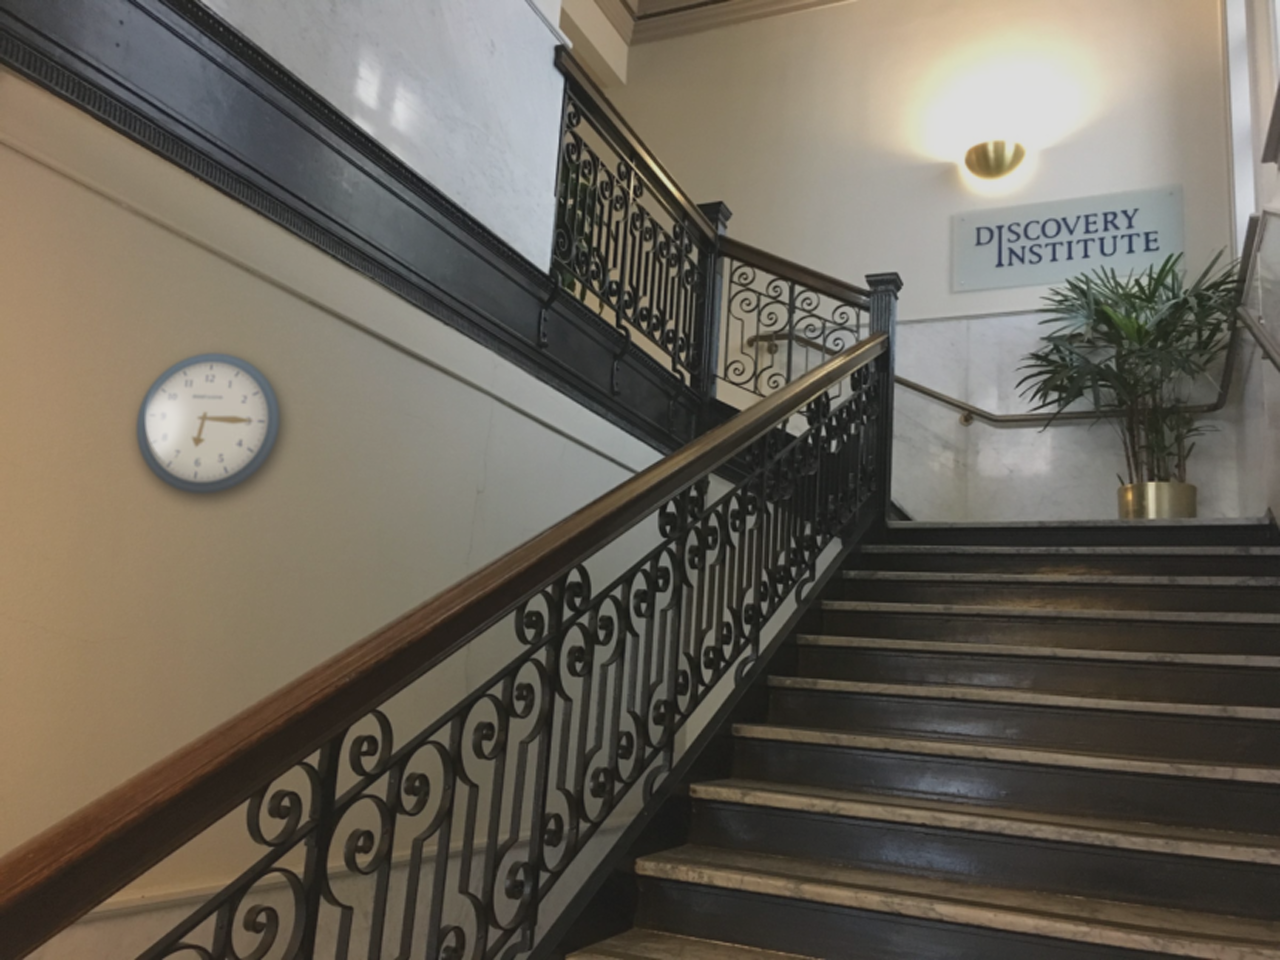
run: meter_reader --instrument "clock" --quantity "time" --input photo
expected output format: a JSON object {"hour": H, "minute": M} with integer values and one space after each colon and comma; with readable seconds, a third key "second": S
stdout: {"hour": 6, "minute": 15}
